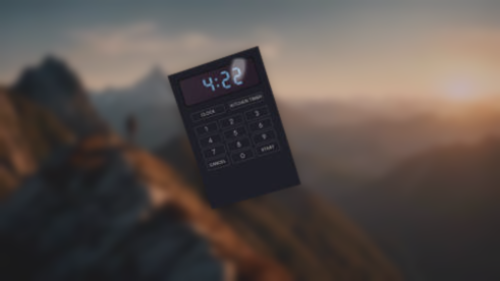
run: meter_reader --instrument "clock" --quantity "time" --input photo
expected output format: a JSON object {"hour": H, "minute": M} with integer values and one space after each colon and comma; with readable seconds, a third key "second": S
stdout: {"hour": 4, "minute": 22}
